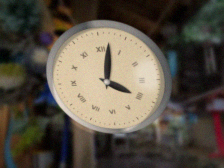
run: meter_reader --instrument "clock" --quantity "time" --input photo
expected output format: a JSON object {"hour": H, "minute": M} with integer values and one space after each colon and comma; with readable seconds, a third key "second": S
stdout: {"hour": 4, "minute": 2}
